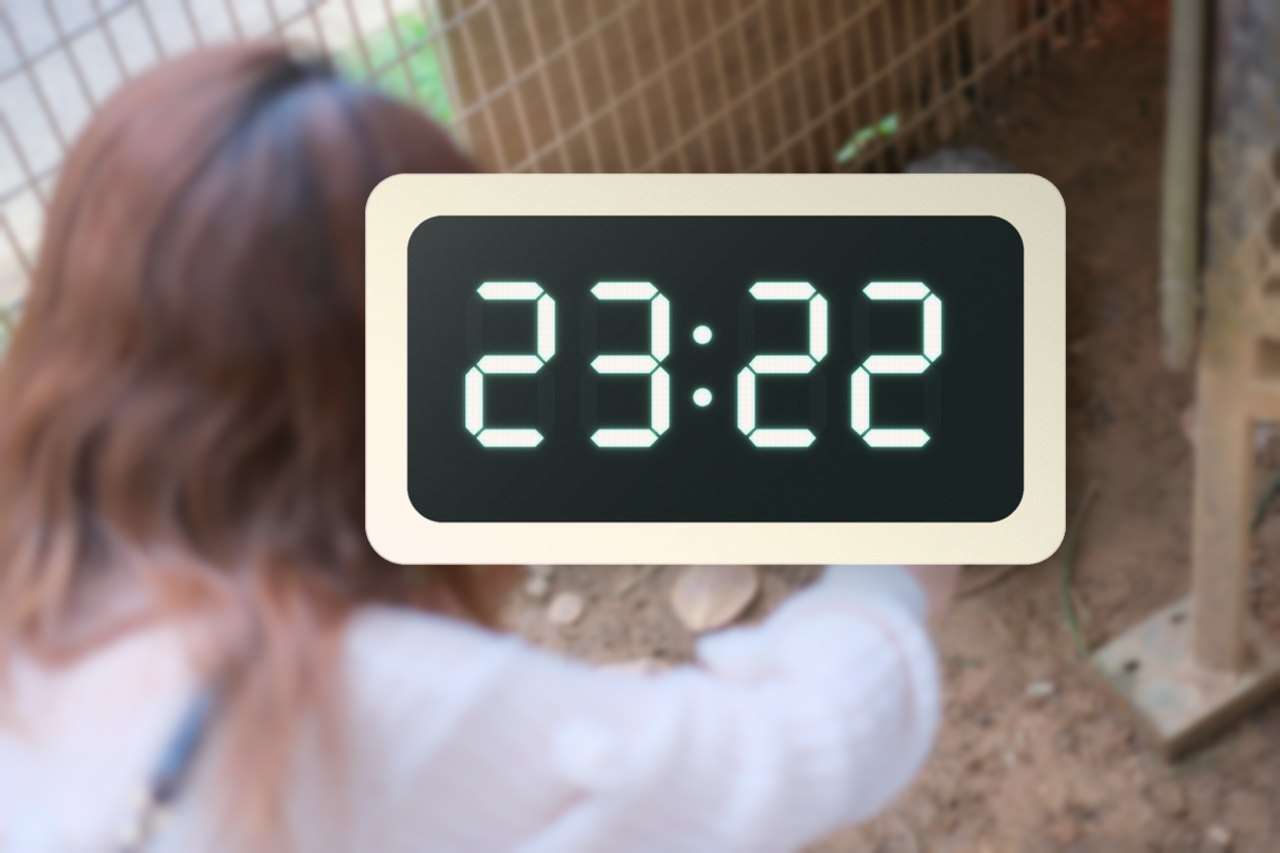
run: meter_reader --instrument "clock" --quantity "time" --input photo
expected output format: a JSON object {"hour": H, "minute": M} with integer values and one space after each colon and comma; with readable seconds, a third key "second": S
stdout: {"hour": 23, "minute": 22}
